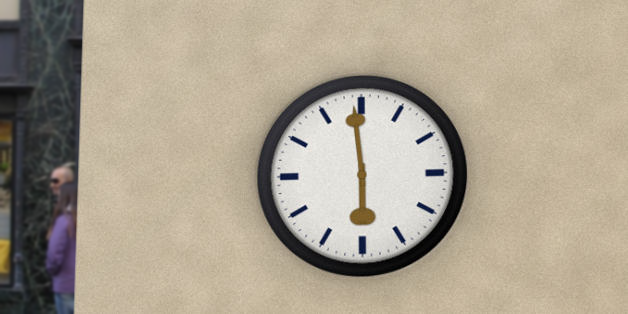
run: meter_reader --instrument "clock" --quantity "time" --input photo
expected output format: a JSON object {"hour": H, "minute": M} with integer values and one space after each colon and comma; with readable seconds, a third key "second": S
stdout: {"hour": 5, "minute": 59}
